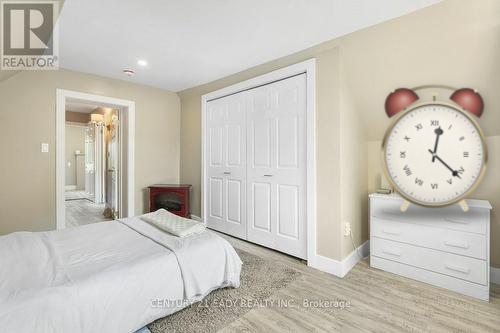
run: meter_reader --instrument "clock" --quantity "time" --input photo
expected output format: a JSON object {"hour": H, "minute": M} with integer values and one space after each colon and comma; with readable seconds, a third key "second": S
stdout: {"hour": 12, "minute": 22}
